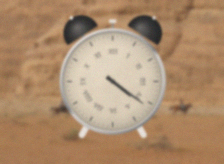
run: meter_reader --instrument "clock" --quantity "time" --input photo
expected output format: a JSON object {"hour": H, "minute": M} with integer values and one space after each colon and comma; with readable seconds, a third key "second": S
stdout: {"hour": 4, "minute": 21}
